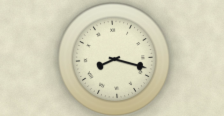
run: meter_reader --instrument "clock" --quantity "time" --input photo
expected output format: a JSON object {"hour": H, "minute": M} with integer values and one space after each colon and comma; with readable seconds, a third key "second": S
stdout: {"hour": 8, "minute": 18}
